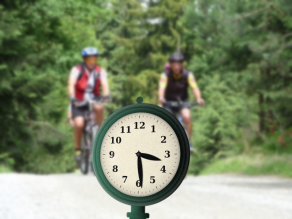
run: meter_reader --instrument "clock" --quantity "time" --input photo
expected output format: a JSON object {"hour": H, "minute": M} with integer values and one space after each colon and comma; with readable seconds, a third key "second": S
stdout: {"hour": 3, "minute": 29}
